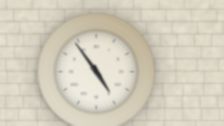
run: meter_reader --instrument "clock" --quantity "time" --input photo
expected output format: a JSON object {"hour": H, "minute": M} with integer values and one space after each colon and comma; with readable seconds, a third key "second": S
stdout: {"hour": 4, "minute": 54}
